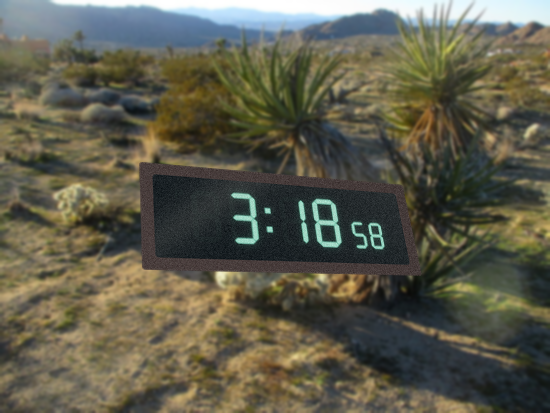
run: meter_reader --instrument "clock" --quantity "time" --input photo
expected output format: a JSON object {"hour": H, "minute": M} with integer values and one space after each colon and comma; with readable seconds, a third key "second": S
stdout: {"hour": 3, "minute": 18, "second": 58}
